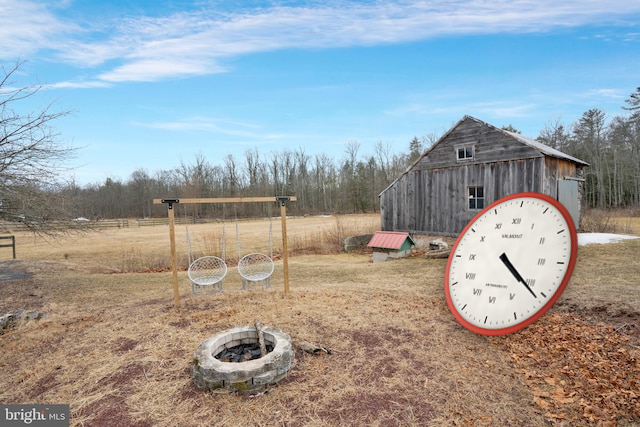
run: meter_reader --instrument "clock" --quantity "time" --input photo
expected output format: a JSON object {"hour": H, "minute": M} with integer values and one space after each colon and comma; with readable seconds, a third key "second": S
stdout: {"hour": 4, "minute": 21}
